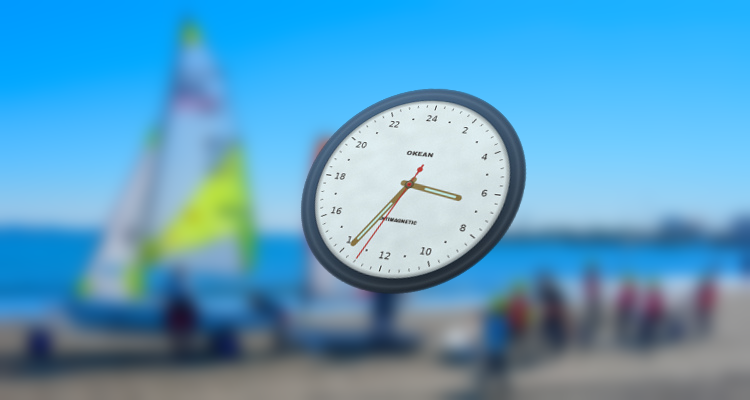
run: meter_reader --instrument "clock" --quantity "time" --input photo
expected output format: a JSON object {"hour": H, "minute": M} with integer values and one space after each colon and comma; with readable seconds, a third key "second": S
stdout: {"hour": 6, "minute": 34, "second": 33}
